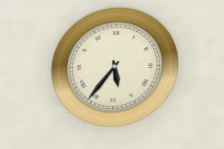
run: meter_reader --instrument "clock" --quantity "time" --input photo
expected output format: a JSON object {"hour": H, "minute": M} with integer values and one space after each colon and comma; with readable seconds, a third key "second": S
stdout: {"hour": 5, "minute": 36}
